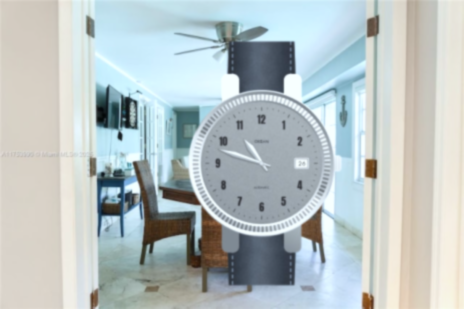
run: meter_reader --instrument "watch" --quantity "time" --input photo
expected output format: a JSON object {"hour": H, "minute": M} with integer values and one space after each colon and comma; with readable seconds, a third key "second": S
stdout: {"hour": 10, "minute": 48}
